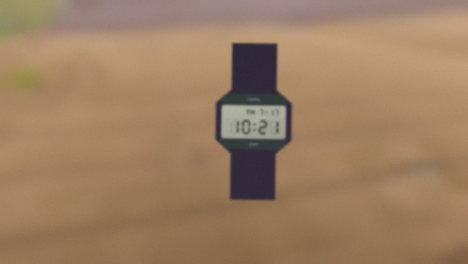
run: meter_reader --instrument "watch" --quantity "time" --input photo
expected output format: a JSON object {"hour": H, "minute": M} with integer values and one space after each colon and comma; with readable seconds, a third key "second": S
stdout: {"hour": 10, "minute": 21}
